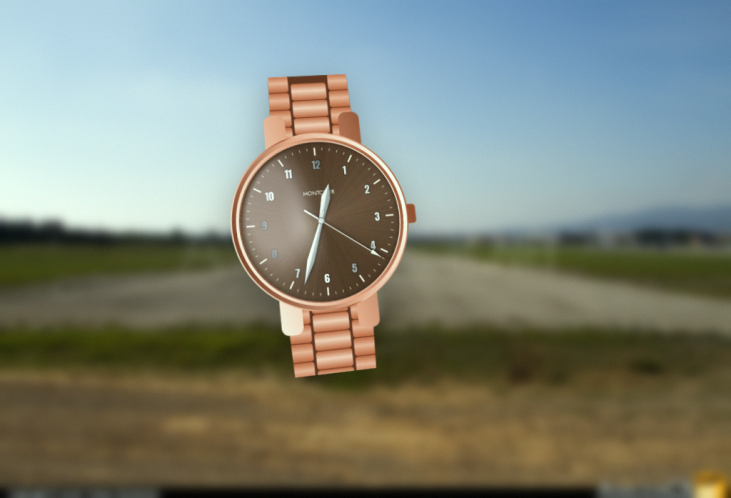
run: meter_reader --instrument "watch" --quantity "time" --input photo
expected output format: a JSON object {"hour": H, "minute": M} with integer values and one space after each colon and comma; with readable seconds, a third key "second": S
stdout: {"hour": 12, "minute": 33, "second": 21}
